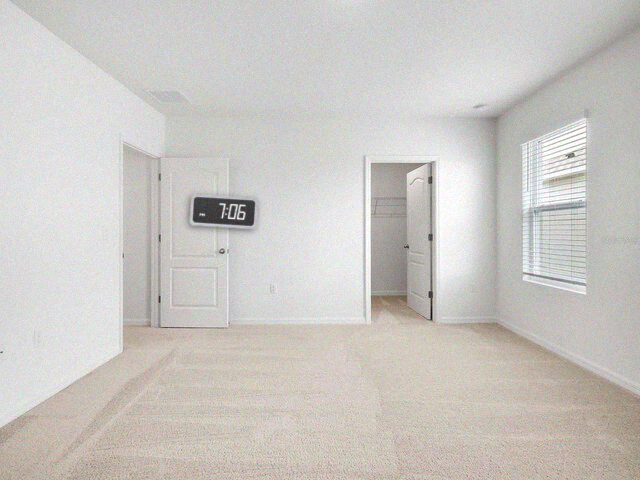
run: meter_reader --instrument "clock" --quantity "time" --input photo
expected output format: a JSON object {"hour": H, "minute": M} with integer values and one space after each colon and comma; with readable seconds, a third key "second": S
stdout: {"hour": 7, "minute": 6}
